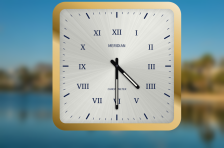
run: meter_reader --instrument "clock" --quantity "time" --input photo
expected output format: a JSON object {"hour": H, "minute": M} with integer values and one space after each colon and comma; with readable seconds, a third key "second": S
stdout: {"hour": 4, "minute": 30}
